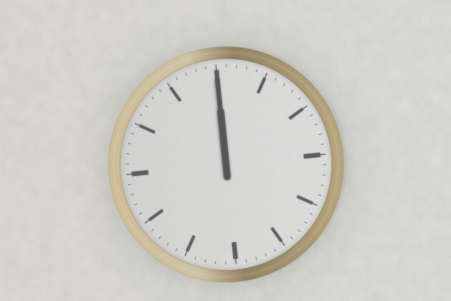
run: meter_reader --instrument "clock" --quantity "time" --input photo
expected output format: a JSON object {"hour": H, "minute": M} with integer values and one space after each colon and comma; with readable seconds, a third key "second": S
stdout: {"hour": 12, "minute": 0}
